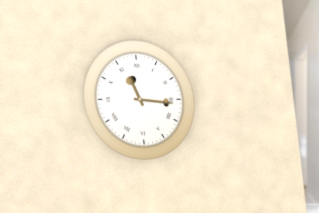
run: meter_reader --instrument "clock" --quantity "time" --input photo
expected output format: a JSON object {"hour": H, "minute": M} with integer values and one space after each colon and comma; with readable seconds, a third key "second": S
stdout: {"hour": 11, "minute": 16}
